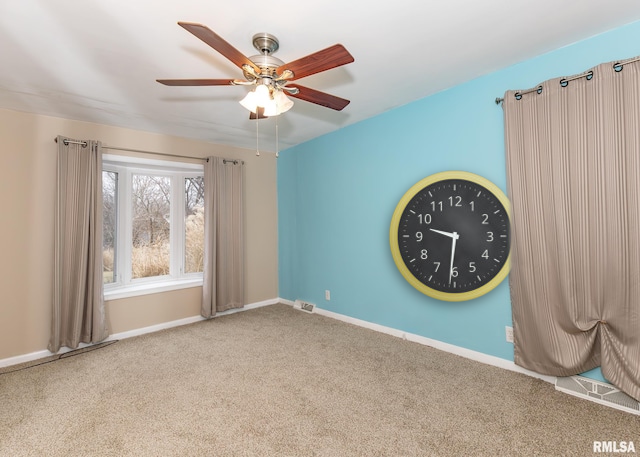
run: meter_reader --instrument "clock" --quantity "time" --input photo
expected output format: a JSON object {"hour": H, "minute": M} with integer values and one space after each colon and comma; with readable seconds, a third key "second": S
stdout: {"hour": 9, "minute": 31}
